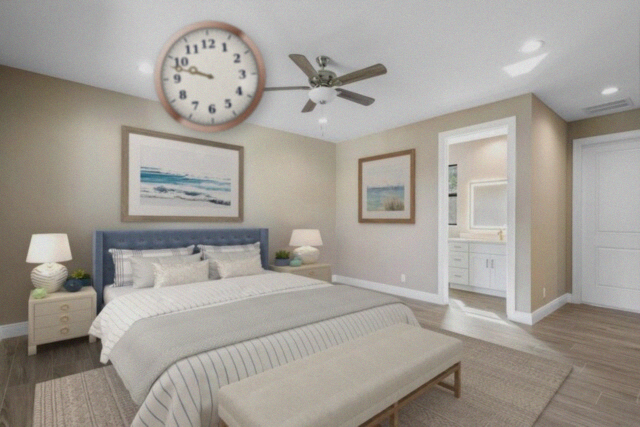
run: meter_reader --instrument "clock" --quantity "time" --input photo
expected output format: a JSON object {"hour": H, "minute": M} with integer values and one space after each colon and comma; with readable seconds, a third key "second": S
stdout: {"hour": 9, "minute": 48}
